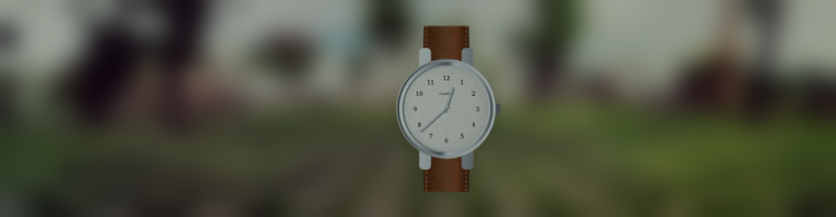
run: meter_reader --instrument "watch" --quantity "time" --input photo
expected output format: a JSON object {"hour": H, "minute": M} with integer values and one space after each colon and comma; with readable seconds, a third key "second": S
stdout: {"hour": 12, "minute": 38}
